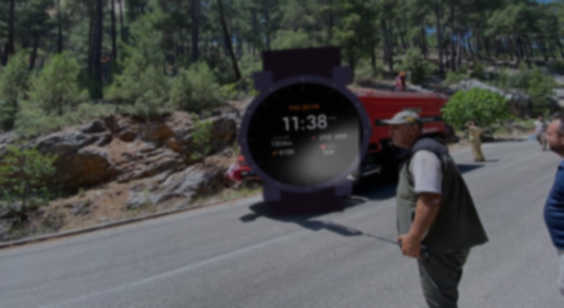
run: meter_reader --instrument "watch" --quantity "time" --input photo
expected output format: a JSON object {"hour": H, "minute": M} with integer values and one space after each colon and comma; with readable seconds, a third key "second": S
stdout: {"hour": 11, "minute": 38}
